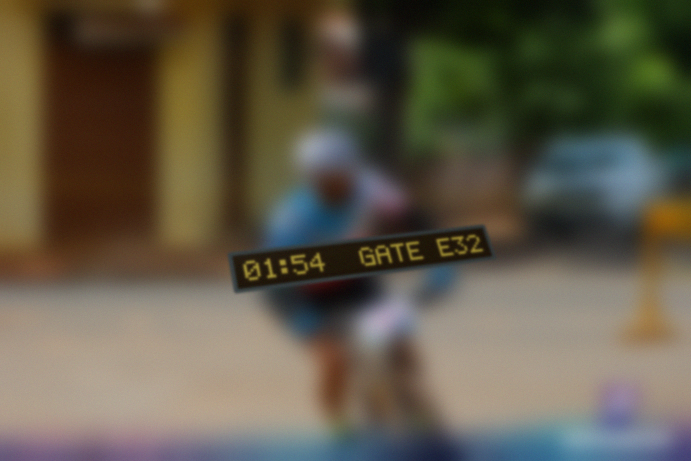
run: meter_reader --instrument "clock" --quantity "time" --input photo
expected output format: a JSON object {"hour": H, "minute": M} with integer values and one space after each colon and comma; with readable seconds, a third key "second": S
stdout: {"hour": 1, "minute": 54}
